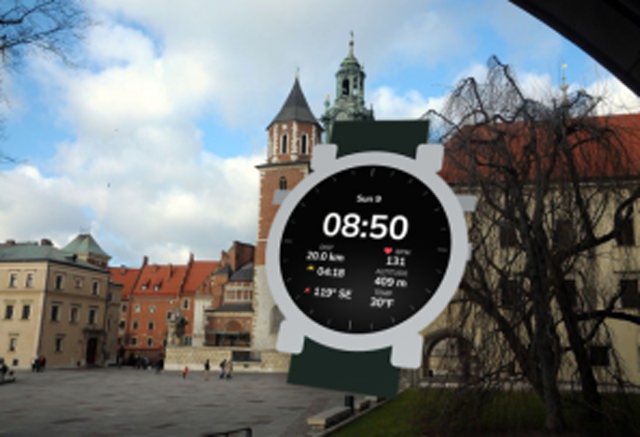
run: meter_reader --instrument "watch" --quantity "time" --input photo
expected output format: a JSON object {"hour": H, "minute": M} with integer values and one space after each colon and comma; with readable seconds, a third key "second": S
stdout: {"hour": 8, "minute": 50}
